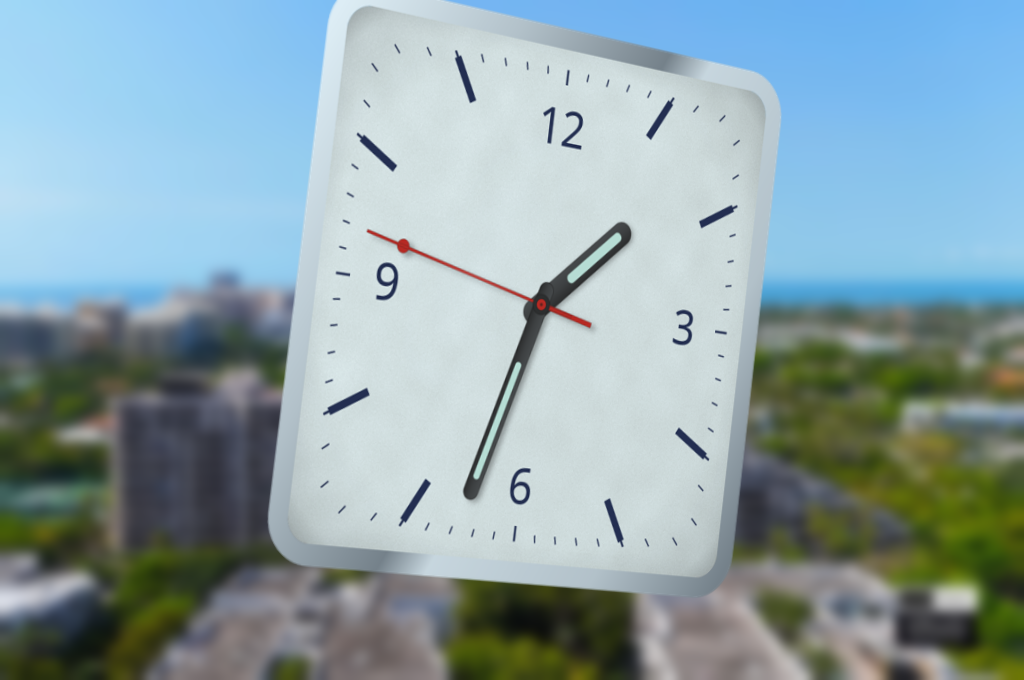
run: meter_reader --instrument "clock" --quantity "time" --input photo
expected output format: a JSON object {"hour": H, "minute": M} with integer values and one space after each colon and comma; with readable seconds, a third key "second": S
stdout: {"hour": 1, "minute": 32, "second": 47}
